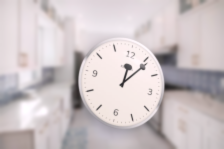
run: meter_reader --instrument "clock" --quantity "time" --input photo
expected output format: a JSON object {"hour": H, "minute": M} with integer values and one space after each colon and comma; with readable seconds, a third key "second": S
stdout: {"hour": 12, "minute": 6}
